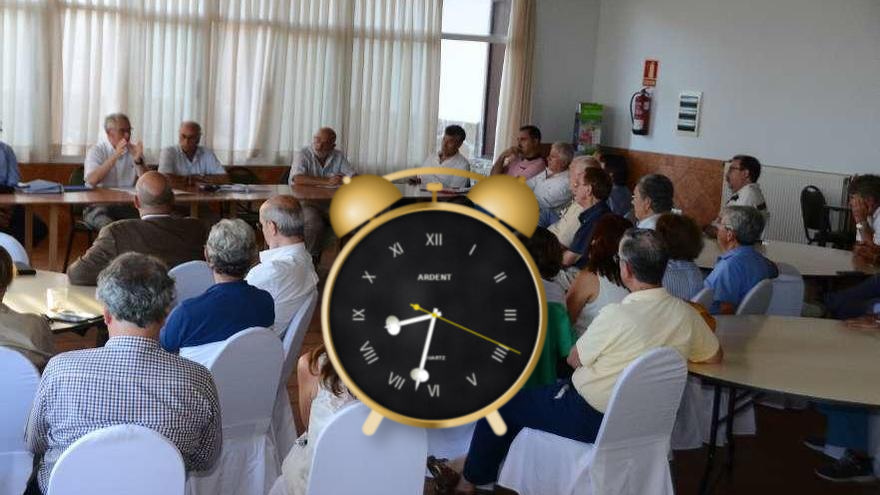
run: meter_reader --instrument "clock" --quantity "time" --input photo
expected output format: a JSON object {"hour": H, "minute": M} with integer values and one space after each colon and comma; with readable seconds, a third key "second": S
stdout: {"hour": 8, "minute": 32, "second": 19}
